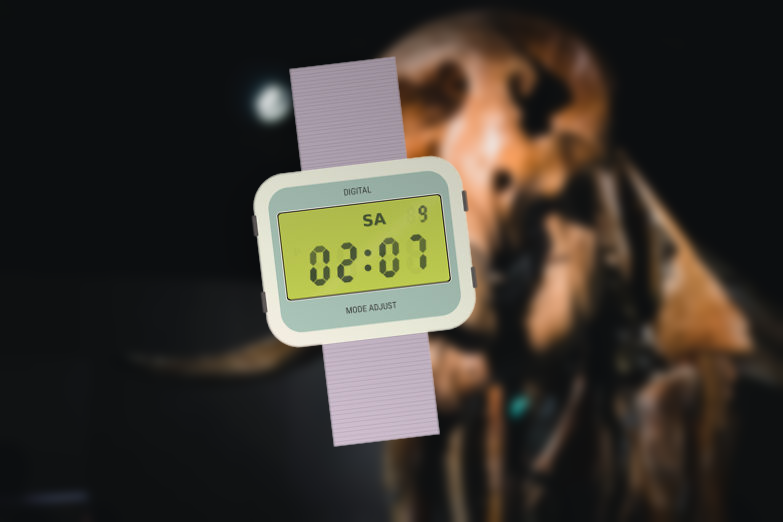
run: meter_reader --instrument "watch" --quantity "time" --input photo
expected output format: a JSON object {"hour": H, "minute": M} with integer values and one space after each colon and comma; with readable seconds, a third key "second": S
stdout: {"hour": 2, "minute": 7}
